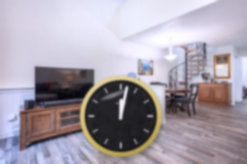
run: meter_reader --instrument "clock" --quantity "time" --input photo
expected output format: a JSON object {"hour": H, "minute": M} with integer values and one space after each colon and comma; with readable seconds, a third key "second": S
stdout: {"hour": 12, "minute": 2}
